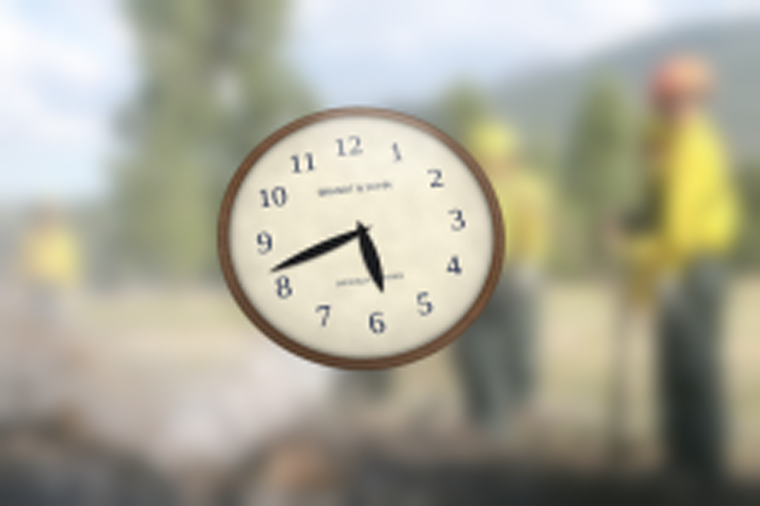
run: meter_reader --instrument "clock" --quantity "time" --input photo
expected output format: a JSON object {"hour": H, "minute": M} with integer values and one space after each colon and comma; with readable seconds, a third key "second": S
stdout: {"hour": 5, "minute": 42}
